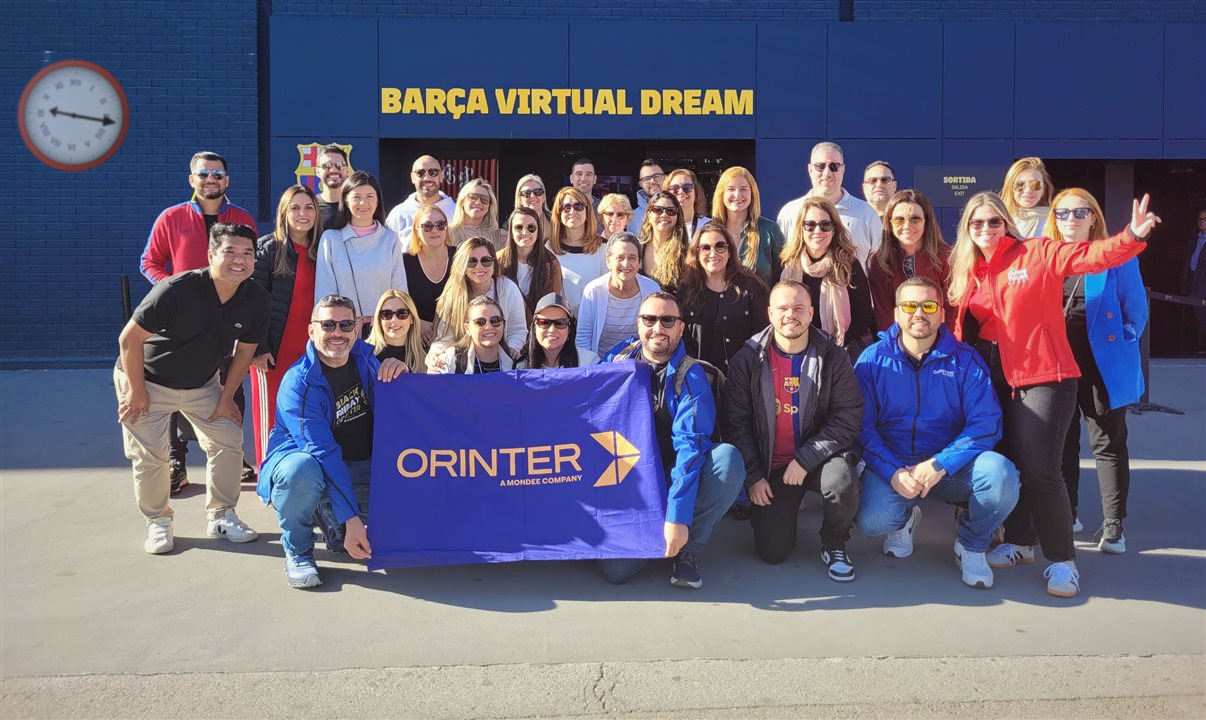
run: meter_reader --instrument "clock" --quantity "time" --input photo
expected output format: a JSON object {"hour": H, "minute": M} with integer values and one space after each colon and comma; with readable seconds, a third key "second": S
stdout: {"hour": 9, "minute": 16}
